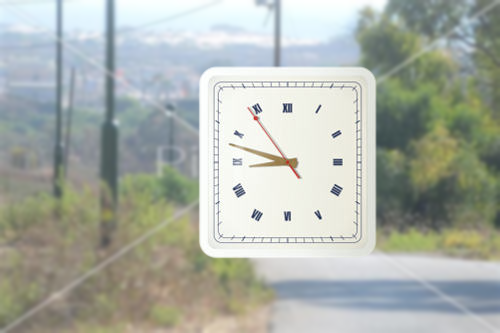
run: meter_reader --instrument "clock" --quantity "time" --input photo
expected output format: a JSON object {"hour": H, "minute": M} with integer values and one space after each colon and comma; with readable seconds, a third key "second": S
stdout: {"hour": 8, "minute": 47, "second": 54}
